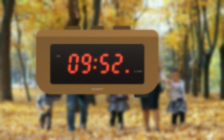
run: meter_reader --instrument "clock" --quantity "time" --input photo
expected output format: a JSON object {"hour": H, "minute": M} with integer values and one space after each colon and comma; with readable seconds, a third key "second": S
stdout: {"hour": 9, "minute": 52}
